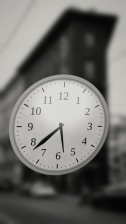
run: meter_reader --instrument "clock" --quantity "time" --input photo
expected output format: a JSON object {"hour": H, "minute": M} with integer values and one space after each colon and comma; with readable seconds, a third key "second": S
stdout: {"hour": 5, "minute": 38}
